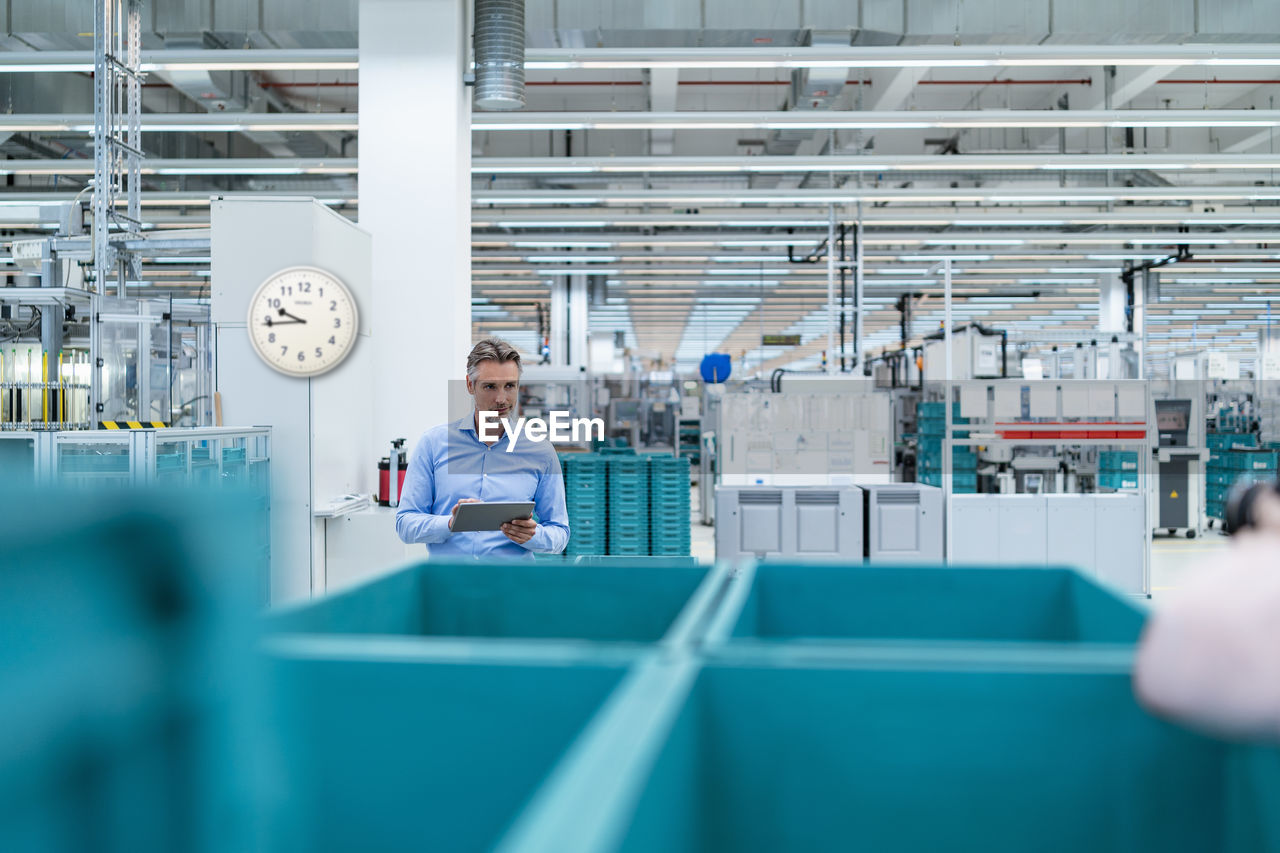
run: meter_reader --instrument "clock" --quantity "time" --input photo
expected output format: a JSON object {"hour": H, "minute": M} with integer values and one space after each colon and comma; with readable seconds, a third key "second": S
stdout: {"hour": 9, "minute": 44}
